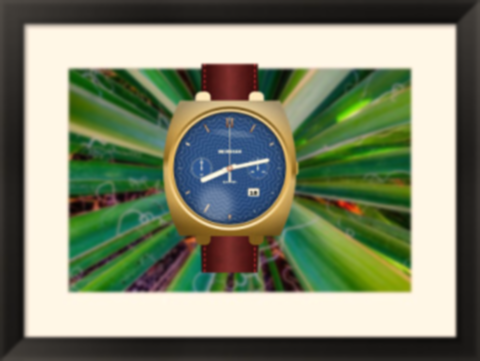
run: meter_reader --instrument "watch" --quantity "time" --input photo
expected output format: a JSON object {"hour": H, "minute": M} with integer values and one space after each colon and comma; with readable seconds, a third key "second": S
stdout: {"hour": 8, "minute": 13}
